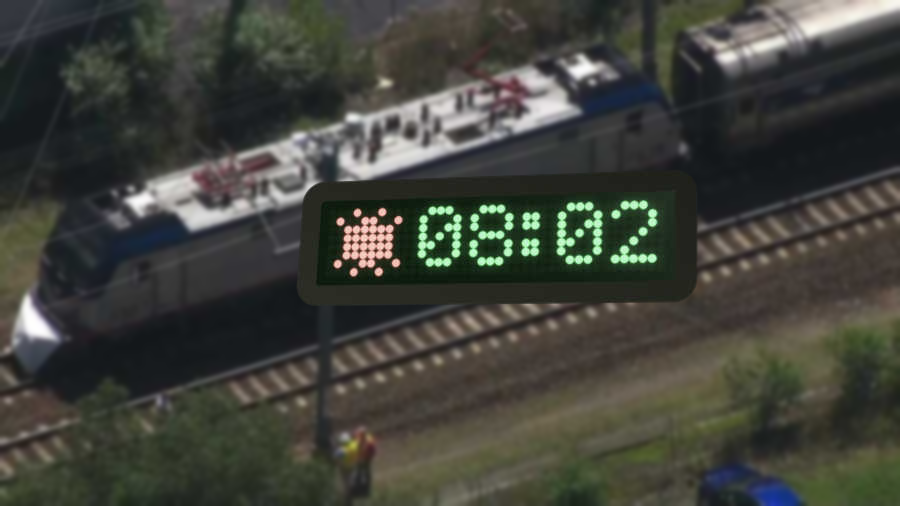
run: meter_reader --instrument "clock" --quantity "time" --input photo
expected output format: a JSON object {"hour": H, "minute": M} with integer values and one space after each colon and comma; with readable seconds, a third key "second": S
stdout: {"hour": 8, "minute": 2}
